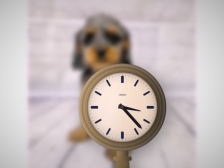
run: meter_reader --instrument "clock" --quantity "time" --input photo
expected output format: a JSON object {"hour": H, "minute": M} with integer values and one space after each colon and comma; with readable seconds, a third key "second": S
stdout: {"hour": 3, "minute": 23}
